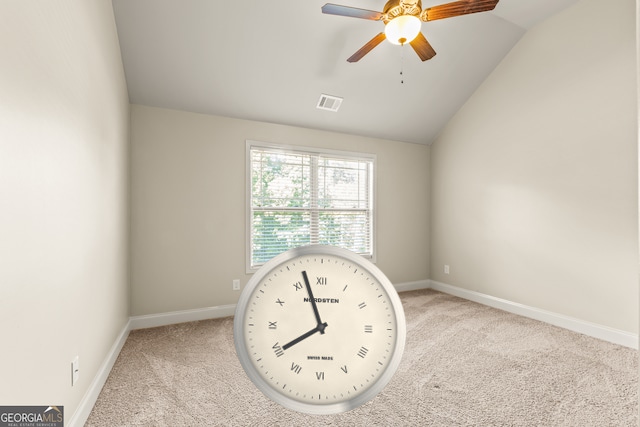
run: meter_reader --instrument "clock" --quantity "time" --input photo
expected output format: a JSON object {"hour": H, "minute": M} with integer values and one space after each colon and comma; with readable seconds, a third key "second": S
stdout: {"hour": 7, "minute": 57}
